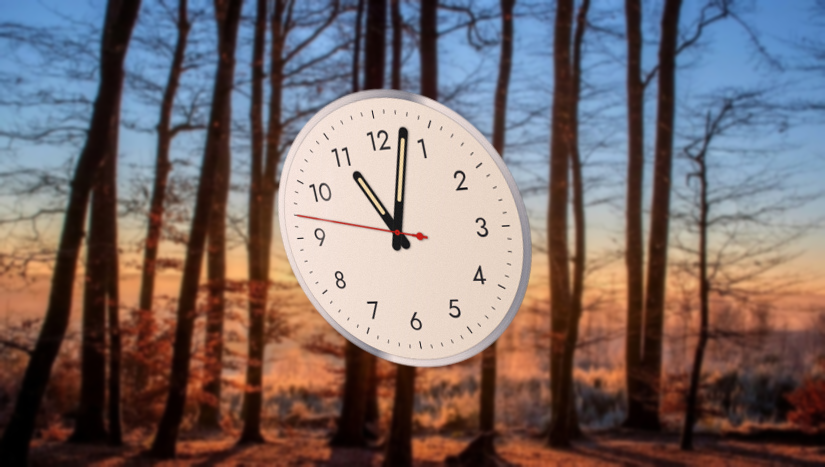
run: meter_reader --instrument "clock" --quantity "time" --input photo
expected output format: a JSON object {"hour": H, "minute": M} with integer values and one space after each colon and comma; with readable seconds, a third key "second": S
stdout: {"hour": 11, "minute": 2, "second": 47}
